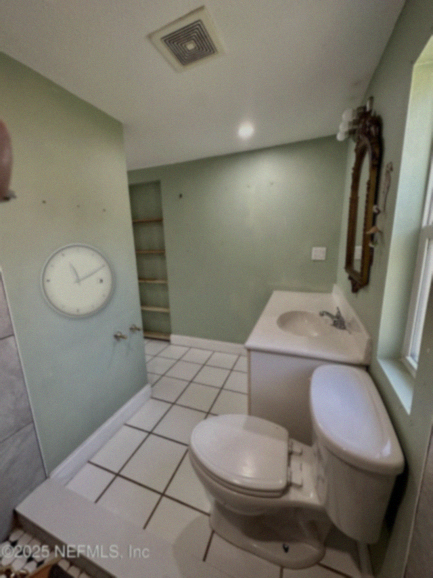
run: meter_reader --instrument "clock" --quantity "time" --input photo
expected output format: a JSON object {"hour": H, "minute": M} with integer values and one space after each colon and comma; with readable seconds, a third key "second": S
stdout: {"hour": 11, "minute": 10}
